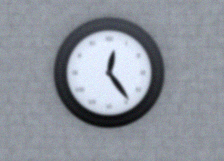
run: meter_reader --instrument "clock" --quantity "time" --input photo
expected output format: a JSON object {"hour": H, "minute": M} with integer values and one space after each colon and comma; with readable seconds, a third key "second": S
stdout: {"hour": 12, "minute": 24}
